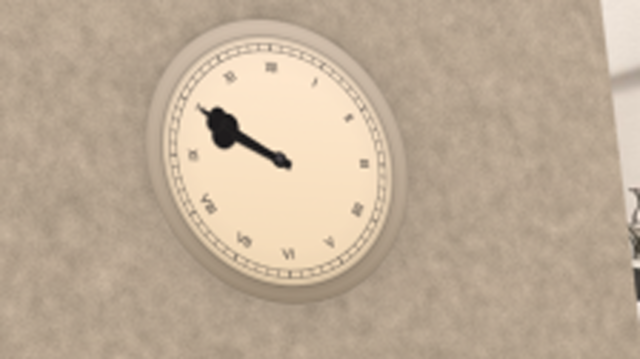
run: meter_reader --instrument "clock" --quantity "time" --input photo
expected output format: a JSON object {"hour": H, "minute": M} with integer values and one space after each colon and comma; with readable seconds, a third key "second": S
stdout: {"hour": 9, "minute": 50}
